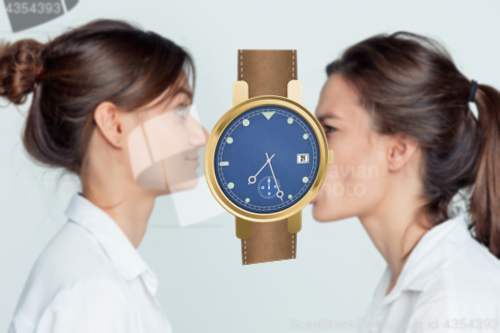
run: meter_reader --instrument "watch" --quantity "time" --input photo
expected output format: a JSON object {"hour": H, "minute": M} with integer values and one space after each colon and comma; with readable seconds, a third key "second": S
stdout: {"hour": 7, "minute": 27}
